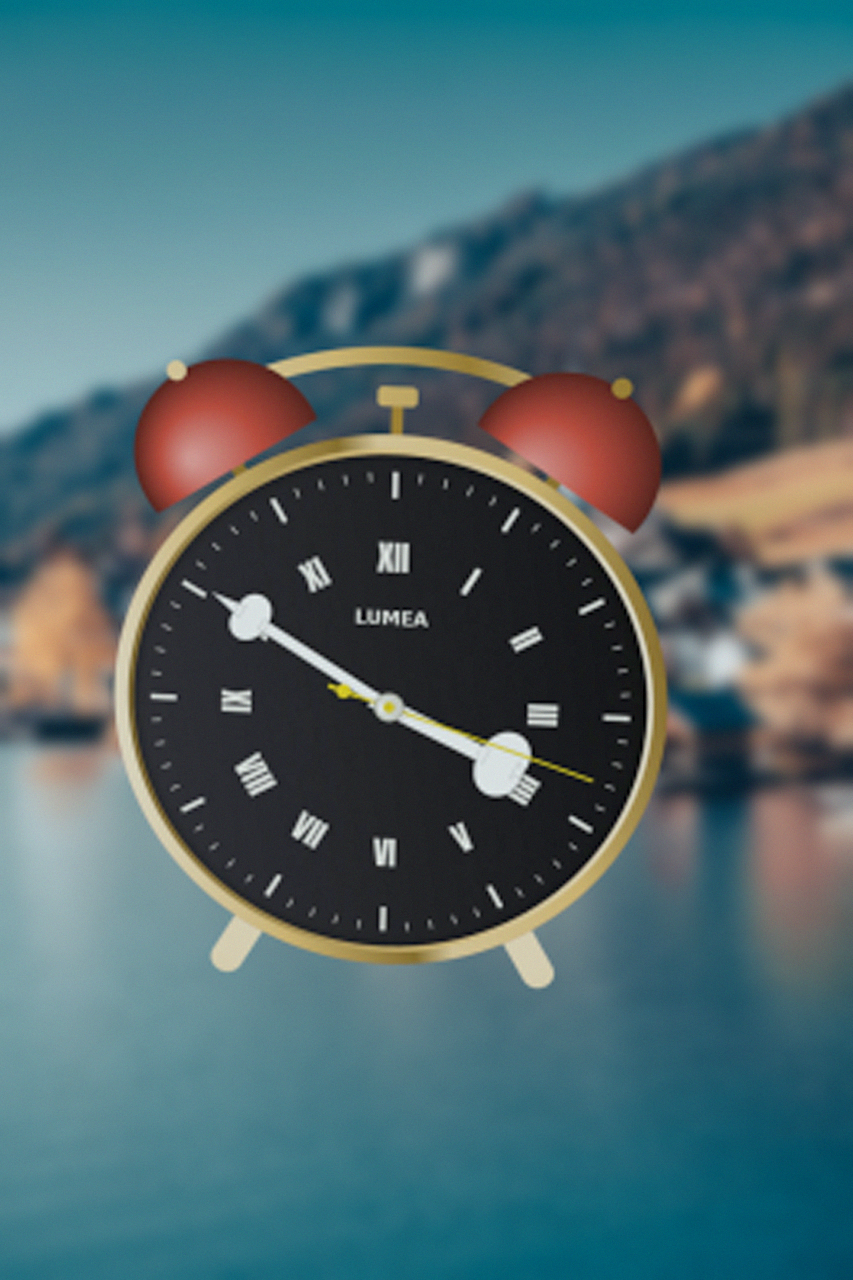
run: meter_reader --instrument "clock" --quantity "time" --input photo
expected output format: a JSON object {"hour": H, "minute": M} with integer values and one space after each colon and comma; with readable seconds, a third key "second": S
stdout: {"hour": 3, "minute": 50, "second": 18}
